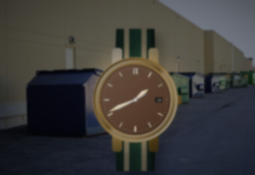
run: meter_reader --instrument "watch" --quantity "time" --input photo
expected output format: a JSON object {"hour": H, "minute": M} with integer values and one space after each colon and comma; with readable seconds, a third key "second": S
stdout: {"hour": 1, "minute": 41}
